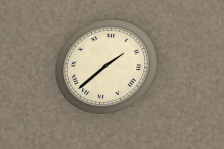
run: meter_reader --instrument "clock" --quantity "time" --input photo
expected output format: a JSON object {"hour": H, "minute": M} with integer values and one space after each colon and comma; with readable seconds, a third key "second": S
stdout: {"hour": 1, "minute": 37}
